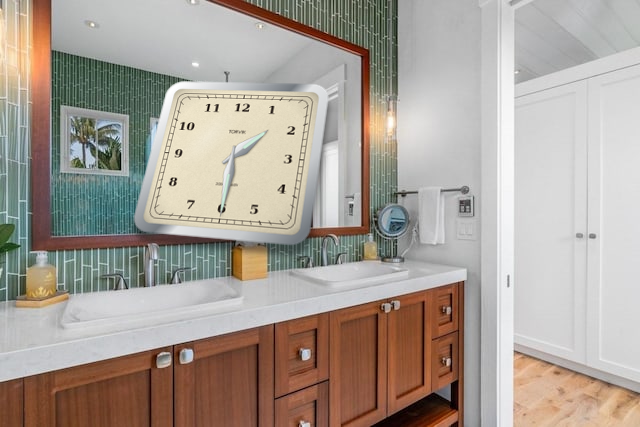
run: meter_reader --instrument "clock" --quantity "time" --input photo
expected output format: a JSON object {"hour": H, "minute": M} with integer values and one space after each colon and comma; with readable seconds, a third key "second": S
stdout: {"hour": 1, "minute": 30}
